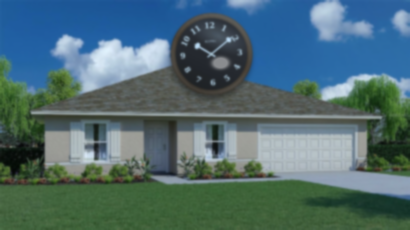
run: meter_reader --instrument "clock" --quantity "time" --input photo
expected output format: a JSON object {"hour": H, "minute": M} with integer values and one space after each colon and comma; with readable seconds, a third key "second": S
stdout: {"hour": 10, "minute": 9}
